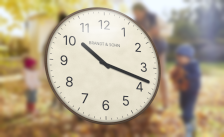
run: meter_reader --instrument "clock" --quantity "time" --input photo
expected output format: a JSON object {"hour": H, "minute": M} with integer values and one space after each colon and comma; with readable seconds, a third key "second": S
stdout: {"hour": 10, "minute": 18}
